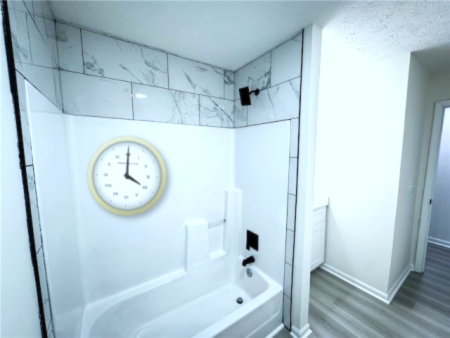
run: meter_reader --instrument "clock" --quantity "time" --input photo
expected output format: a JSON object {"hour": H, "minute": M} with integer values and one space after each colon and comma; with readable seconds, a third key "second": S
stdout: {"hour": 4, "minute": 0}
